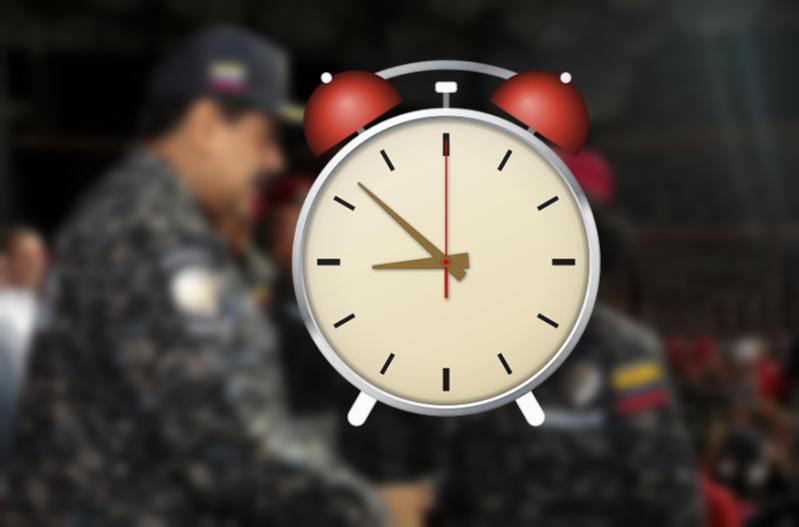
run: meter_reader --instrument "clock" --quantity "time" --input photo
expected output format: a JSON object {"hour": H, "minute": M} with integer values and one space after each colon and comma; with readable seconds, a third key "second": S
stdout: {"hour": 8, "minute": 52, "second": 0}
